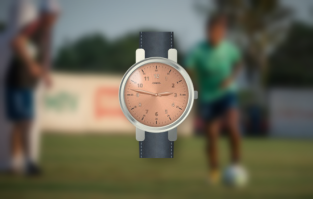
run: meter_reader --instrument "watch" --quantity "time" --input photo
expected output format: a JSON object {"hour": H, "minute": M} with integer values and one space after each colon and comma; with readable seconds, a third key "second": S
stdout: {"hour": 2, "minute": 47}
